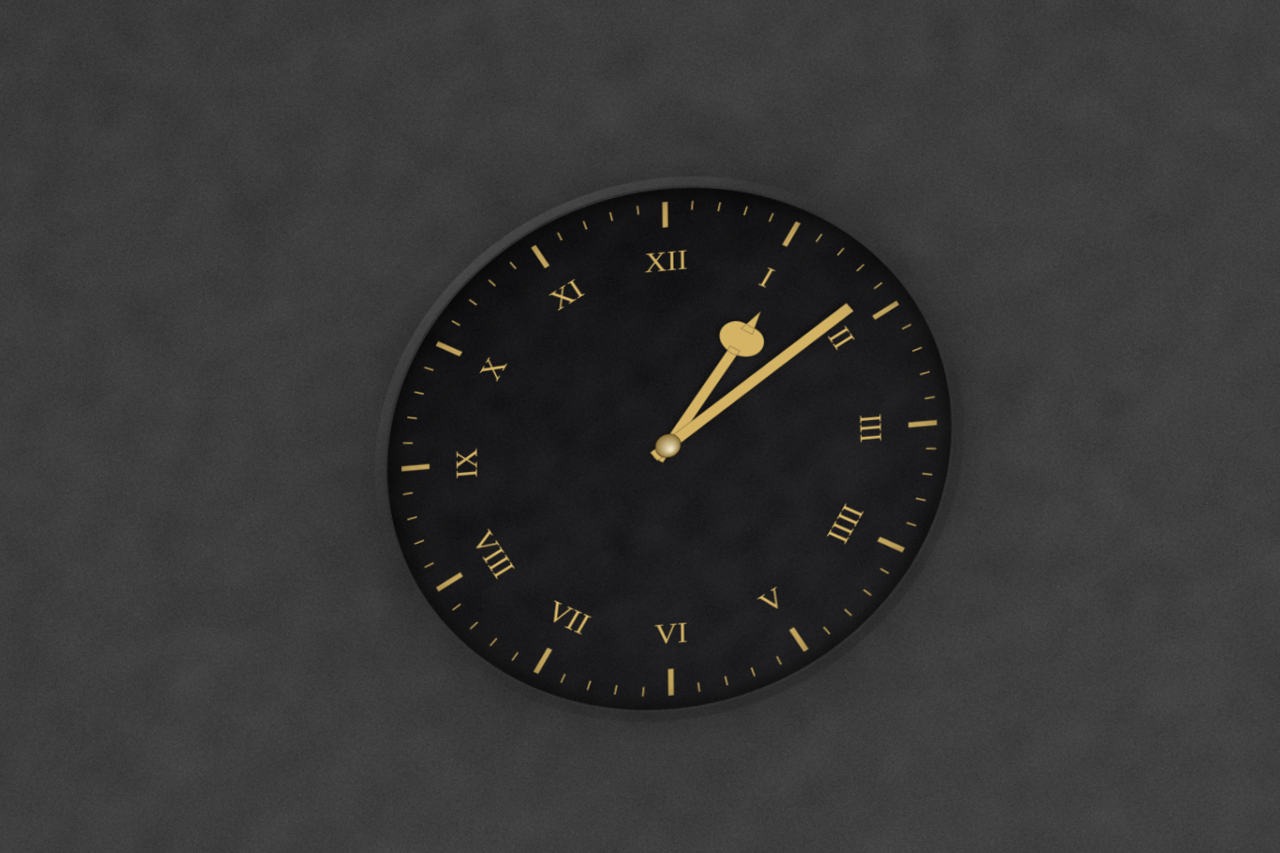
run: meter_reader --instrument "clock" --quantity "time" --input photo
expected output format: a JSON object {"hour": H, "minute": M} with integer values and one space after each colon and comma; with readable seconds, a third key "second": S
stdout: {"hour": 1, "minute": 9}
